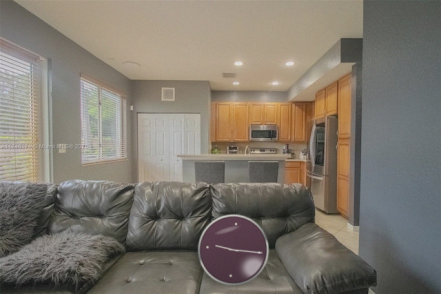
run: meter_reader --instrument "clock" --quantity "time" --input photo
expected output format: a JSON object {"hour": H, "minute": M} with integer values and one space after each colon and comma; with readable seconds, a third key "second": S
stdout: {"hour": 9, "minute": 15}
